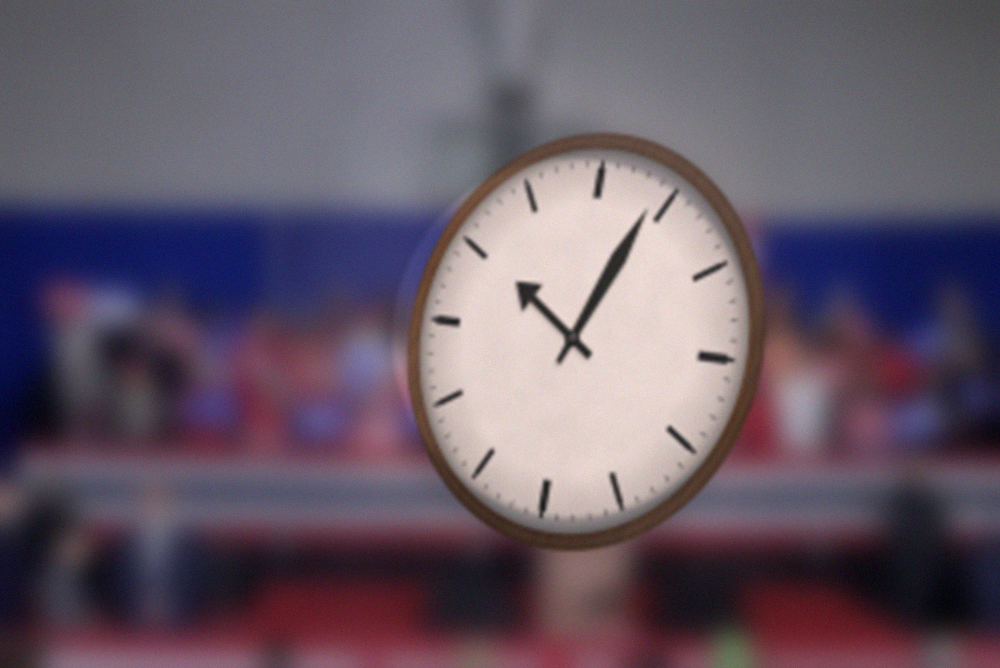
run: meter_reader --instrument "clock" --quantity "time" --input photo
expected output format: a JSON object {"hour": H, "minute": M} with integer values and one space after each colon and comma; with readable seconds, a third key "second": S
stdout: {"hour": 10, "minute": 4}
